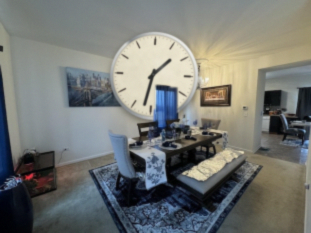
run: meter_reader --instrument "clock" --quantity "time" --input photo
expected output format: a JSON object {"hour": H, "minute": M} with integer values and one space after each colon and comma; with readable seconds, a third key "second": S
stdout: {"hour": 1, "minute": 32}
